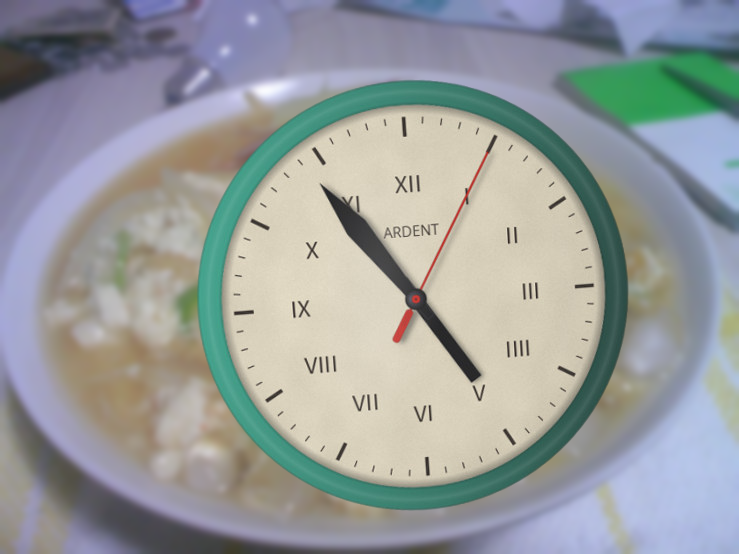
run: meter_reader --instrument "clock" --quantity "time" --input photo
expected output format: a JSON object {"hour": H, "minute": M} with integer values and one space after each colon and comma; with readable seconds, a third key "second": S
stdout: {"hour": 4, "minute": 54, "second": 5}
